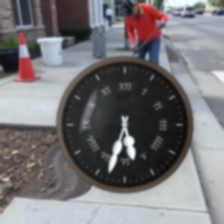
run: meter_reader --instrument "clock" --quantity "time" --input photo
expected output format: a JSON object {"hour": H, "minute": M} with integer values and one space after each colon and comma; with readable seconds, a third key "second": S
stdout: {"hour": 5, "minute": 33}
